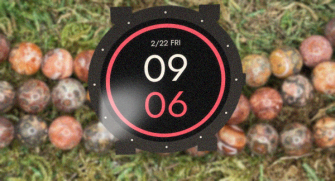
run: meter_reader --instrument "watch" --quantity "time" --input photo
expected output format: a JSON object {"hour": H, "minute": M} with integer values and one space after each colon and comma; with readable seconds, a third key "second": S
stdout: {"hour": 9, "minute": 6}
